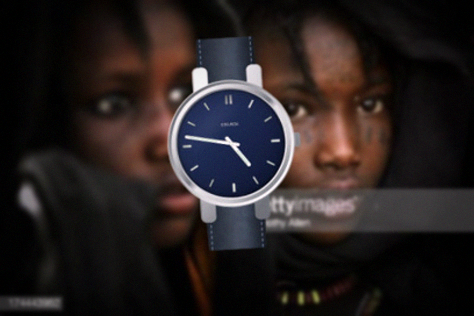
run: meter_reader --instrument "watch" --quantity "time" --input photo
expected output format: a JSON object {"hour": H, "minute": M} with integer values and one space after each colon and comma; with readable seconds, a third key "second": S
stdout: {"hour": 4, "minute": 47}
